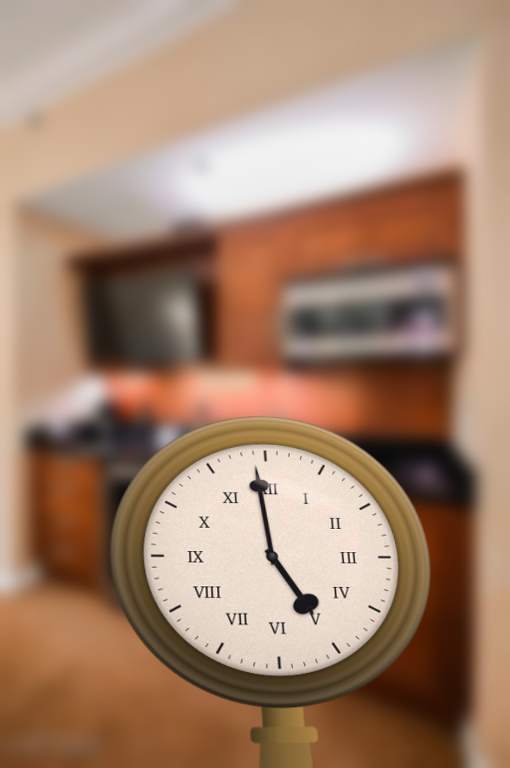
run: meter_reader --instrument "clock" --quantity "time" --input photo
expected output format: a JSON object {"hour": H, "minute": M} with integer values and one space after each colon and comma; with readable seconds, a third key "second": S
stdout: {"hour": 4, "minute": 59}
